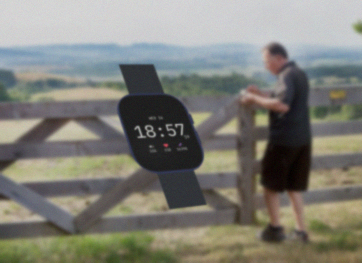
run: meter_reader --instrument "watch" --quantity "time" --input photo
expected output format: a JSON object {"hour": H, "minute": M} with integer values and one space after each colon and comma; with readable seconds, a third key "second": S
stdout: {"hour": 18, "minute": 57}
